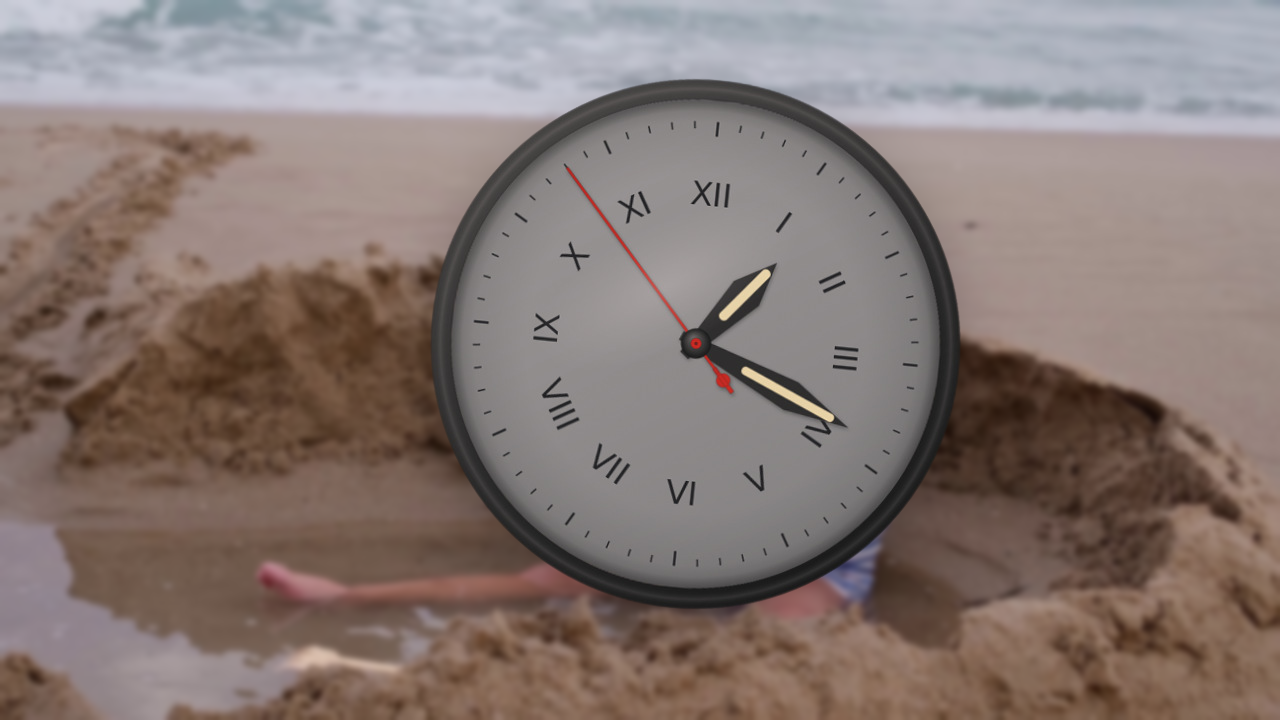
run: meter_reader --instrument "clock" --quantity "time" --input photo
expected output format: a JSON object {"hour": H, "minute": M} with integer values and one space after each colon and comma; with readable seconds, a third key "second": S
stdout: {"hour": 1, "minute": 18, "second": 53}
